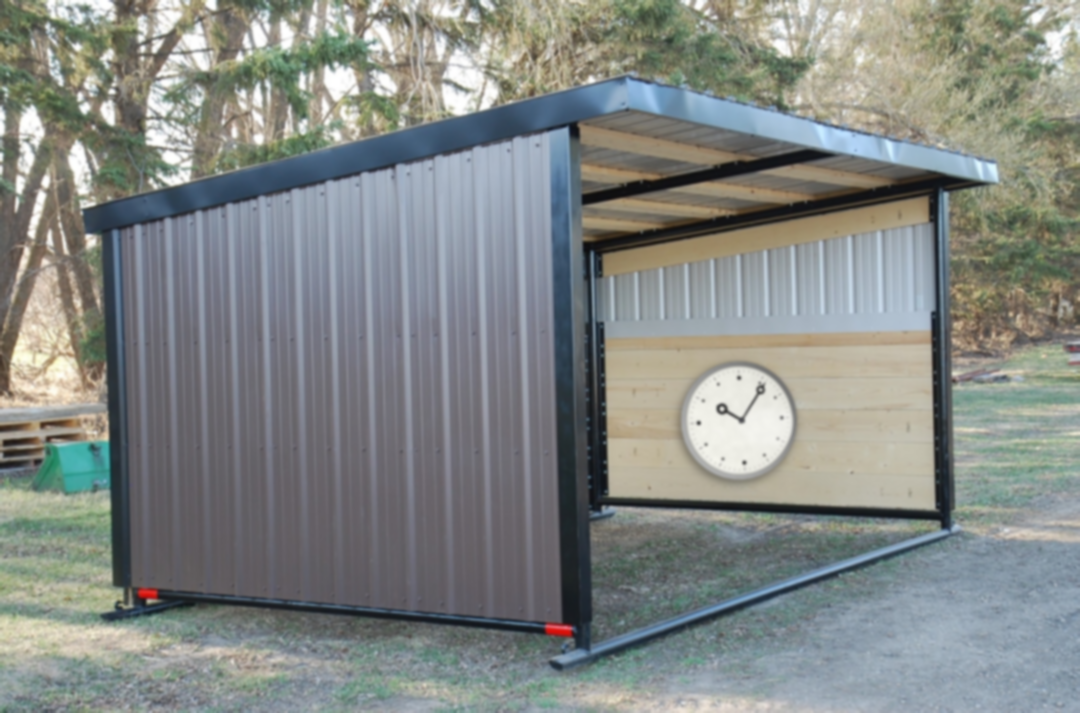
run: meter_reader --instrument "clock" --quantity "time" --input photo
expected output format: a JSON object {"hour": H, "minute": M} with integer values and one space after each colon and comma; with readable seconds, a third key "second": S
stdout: {"hour": 10, "minute": 6}
